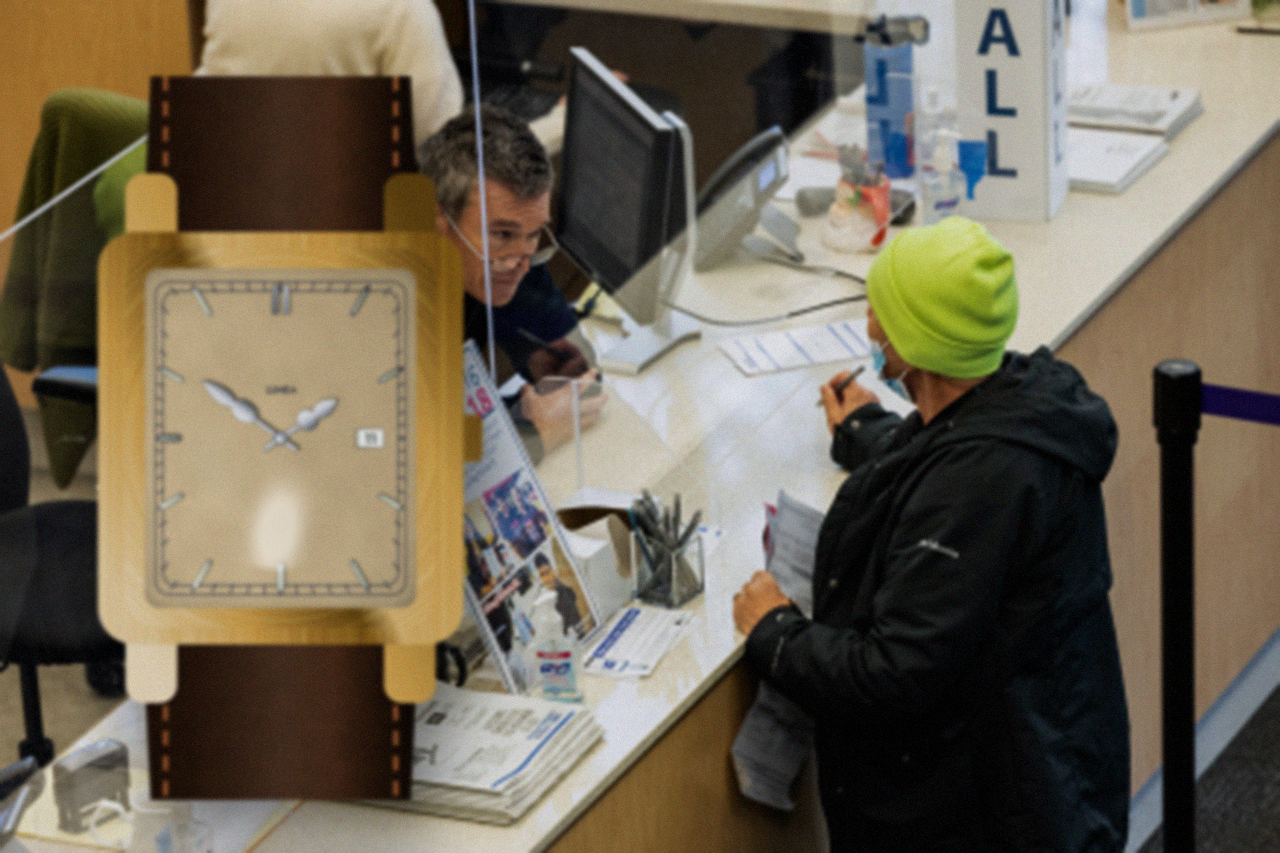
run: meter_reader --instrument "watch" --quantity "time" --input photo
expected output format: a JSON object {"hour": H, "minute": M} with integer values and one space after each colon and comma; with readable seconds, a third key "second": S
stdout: {"hour": 1, "minute": 51}
